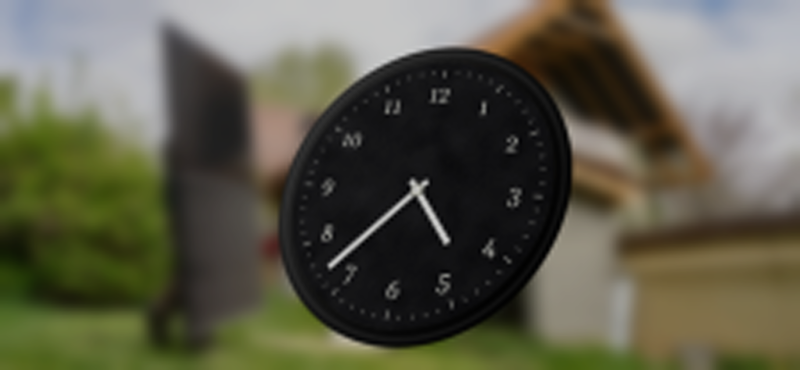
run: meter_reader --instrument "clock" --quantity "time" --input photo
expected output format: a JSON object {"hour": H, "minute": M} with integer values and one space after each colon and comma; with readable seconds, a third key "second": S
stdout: {"hour": 4, "minute": 37}
